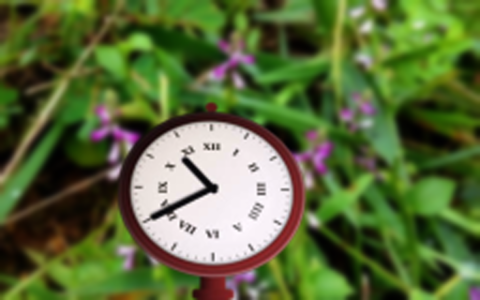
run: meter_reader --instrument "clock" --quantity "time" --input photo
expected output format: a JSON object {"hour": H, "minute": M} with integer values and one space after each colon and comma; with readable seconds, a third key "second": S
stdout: {"hour": 10, "minute": 40}
